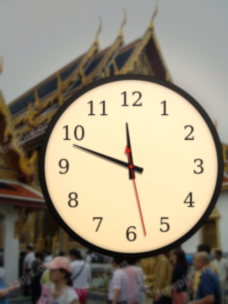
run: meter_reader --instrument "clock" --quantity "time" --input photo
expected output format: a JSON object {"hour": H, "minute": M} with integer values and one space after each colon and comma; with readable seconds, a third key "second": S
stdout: {"hour": 11, "minute": 48, "second": 28}
